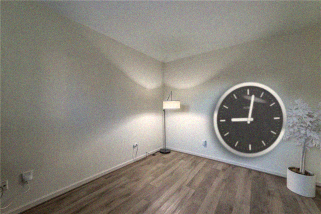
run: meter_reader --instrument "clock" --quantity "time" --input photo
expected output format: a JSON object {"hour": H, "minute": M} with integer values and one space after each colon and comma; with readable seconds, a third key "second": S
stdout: {"hour": 9, "minute": 2}
